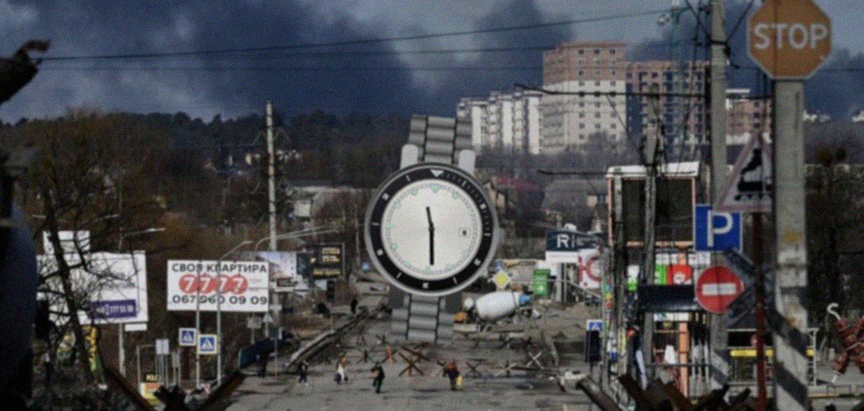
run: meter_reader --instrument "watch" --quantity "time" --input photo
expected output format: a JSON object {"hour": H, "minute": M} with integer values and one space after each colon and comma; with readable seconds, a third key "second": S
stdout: {"hour": 11, "minute": 29}
